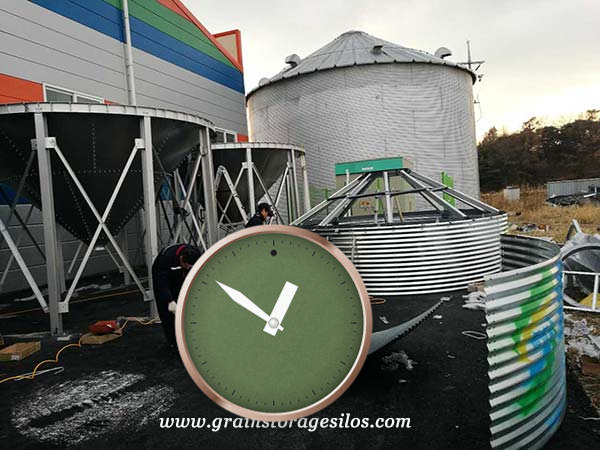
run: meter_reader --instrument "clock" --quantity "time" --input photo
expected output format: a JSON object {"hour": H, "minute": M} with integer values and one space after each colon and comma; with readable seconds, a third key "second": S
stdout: {"hour": 12, "minute": 51}
